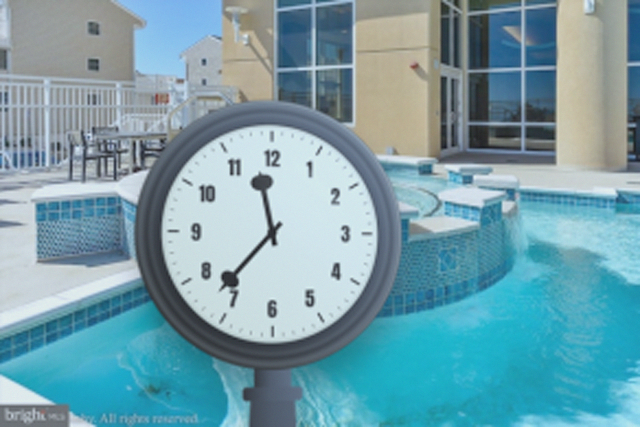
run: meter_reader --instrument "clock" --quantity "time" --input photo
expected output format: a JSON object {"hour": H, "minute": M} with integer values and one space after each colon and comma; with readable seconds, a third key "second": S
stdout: {"hour": 11, "minute": 37}
